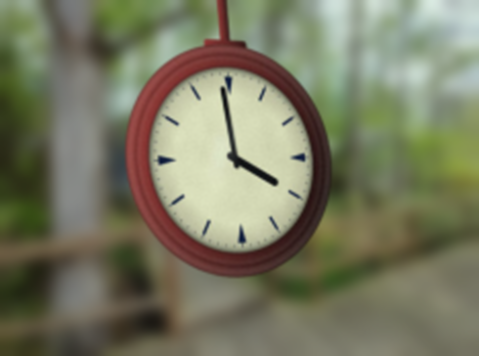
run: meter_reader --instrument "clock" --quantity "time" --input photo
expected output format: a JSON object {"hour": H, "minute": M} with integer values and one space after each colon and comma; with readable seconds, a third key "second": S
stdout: {"hour": 3, "minute": 59}
